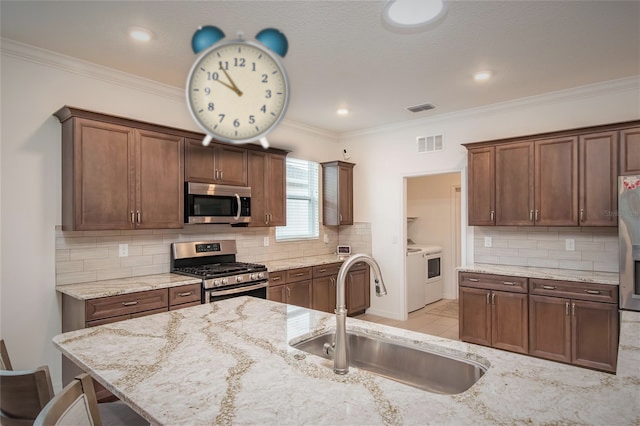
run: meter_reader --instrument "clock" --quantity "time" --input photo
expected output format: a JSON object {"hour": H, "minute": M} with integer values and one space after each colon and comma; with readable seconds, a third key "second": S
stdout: {"hour": 9, "minute": 54}
